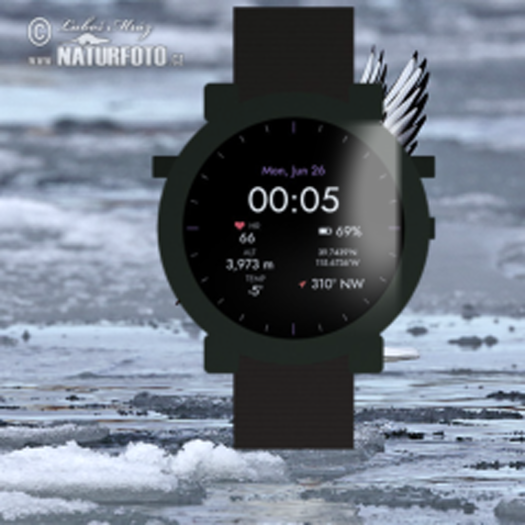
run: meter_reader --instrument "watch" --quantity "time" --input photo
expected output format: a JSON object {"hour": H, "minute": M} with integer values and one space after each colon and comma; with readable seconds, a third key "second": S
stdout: {"hour": 0, "minute": 5}
